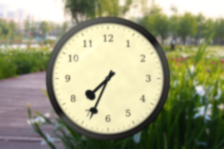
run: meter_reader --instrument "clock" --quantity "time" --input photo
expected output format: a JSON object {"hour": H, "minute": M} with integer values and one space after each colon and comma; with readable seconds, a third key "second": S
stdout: {"hour": 7, "minute": 34}
